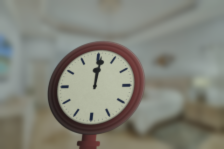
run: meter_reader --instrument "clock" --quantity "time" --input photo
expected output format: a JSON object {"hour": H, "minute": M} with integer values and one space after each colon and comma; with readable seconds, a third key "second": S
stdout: {"hour": 12, "minute": 1}
